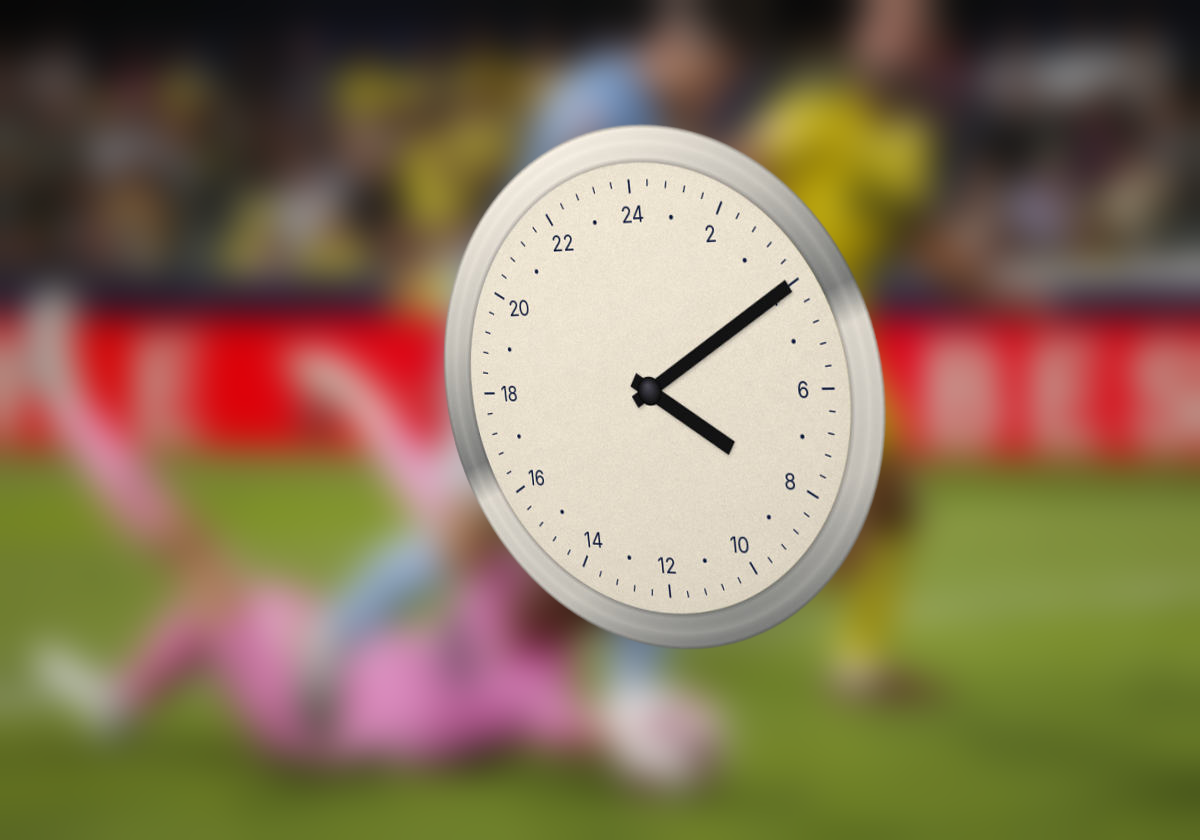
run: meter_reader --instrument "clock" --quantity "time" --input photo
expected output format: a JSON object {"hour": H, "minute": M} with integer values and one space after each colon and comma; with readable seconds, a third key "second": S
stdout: {"hour": 8, "minute": 10}
